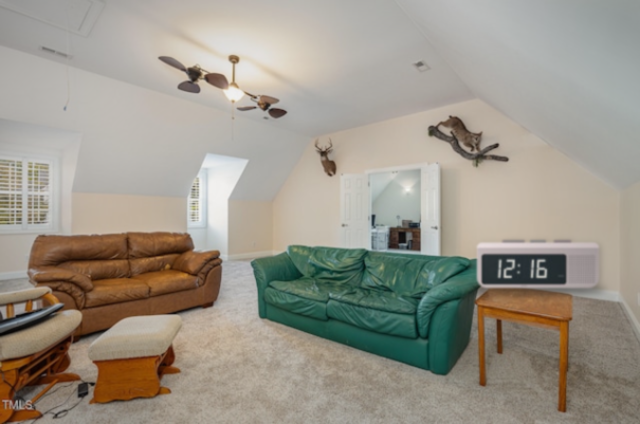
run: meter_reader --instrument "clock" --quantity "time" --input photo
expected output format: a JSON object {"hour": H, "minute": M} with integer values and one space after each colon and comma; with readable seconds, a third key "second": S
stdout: {"hour": 12, "minute": 16}
